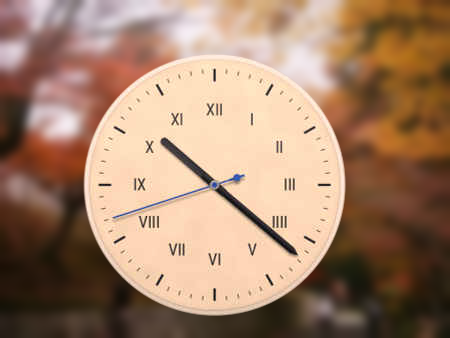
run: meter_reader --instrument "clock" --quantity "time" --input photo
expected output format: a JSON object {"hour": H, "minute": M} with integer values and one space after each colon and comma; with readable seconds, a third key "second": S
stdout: {"hour": 10, "minute": 21, "second": 42}
